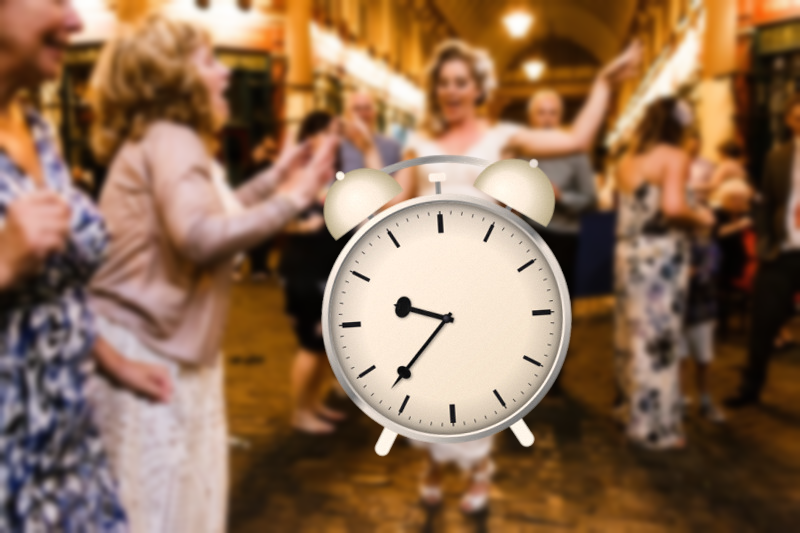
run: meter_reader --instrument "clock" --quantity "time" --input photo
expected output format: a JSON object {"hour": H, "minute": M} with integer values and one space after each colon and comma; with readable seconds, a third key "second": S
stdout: {"hour": 9, "minute": 37}
